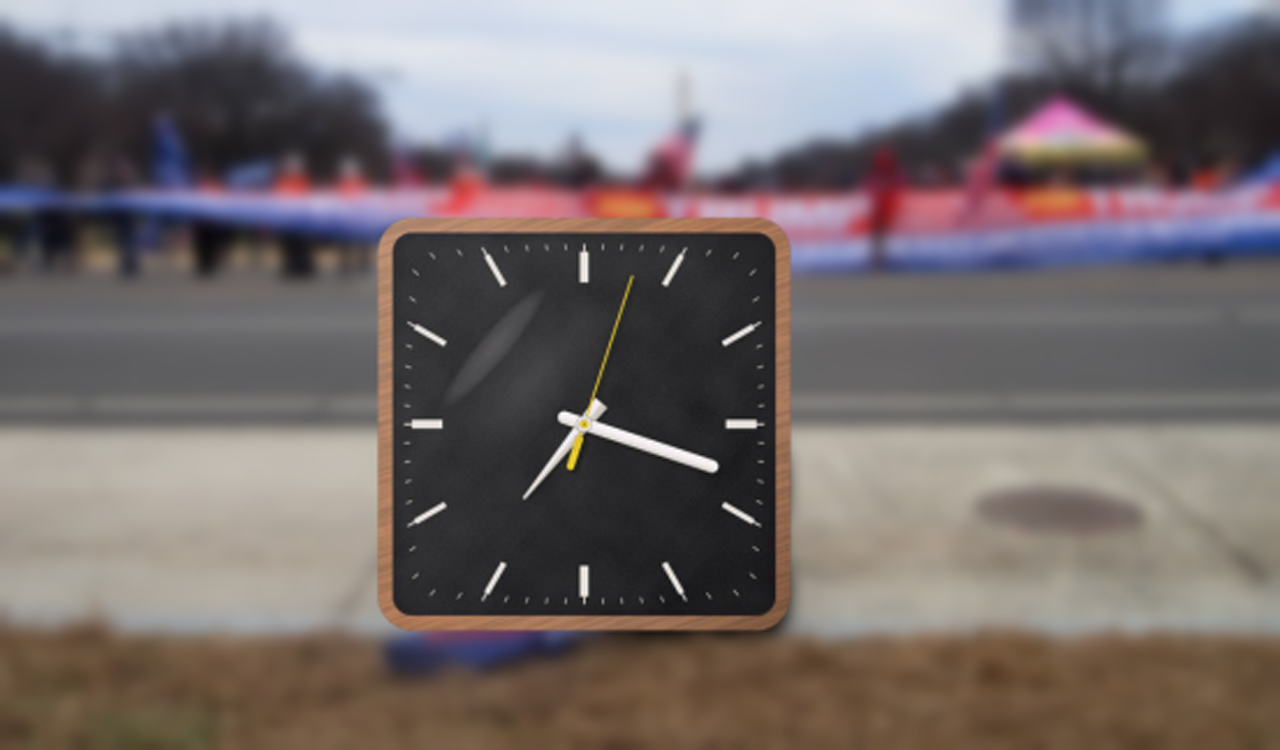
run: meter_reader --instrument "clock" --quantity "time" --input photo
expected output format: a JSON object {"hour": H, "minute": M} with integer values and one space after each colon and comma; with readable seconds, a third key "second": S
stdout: {"hour": 7, "minute": 18, "second": 3}
